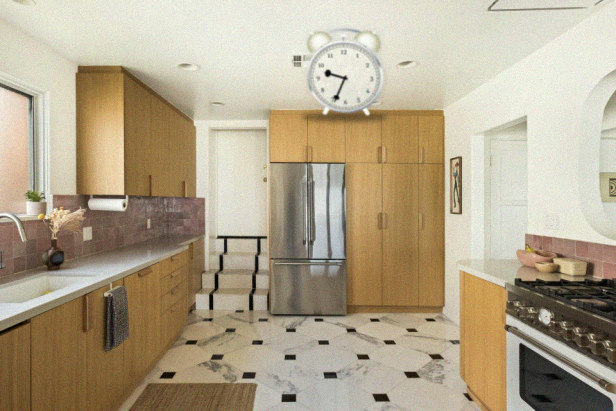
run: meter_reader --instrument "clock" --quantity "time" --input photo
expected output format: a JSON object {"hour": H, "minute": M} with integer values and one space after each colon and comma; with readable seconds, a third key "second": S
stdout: {"hour": 9, "minute": 34}
